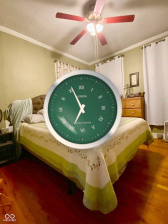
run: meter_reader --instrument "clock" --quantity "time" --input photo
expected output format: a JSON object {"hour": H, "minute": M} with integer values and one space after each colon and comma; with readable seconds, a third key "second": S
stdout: {"hour": 6, "minute": 56}
